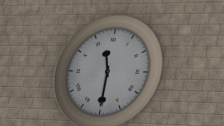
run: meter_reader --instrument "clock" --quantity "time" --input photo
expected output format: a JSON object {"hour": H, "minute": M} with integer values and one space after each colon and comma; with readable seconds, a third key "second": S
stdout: {"hour": 11, "minute": 30}
